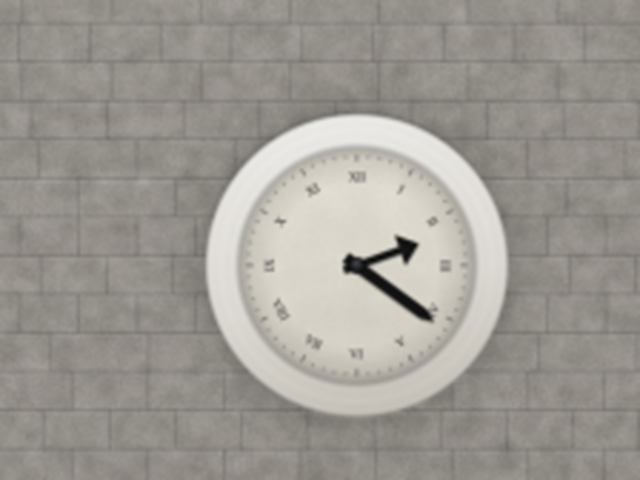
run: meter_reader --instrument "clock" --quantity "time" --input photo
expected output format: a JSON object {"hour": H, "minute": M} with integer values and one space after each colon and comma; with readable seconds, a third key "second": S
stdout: {"hour": 2, "minute": 21}
